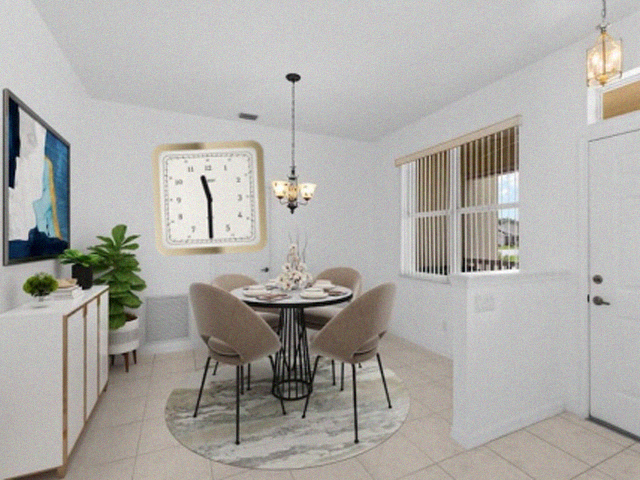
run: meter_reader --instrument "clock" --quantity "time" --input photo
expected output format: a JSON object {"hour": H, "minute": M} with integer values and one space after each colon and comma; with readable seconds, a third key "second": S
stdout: {"hour": 11, "minute": 30}
